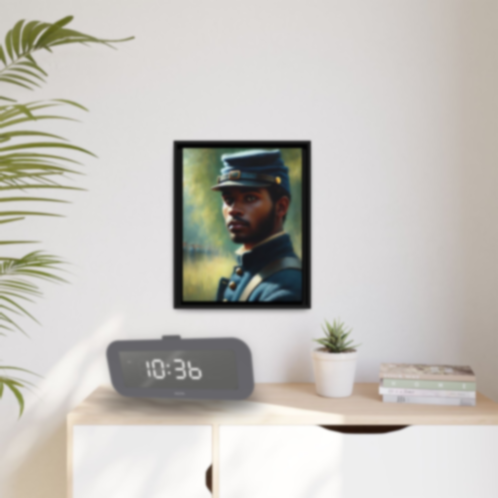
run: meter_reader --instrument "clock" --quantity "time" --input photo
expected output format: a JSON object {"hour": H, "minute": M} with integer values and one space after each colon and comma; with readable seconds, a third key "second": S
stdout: {"hour": 10, "minute": 36}
